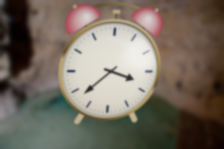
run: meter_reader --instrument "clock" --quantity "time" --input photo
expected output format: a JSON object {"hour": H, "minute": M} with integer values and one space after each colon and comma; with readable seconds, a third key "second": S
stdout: {"hour": 3, "minute": 38}
